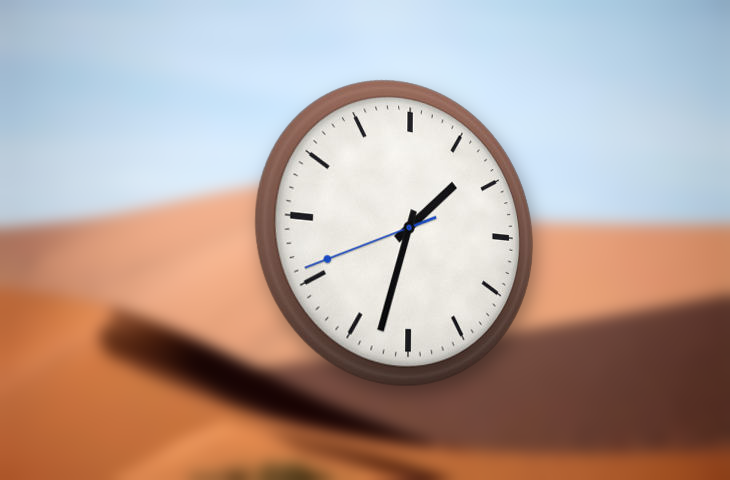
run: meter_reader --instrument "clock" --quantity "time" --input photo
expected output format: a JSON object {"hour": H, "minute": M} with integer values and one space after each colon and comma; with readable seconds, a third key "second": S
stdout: {"hour": 1, "minute": 32, "second": 41}
